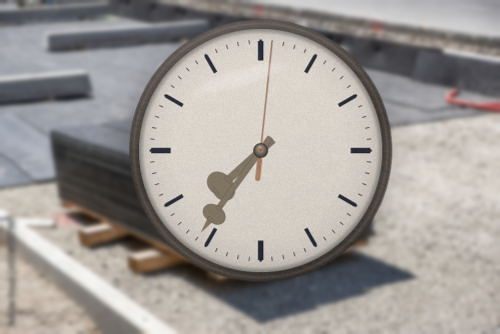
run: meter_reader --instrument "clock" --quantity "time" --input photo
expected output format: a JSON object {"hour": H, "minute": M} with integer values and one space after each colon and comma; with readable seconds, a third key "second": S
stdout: {"hour": 7, "minute": 36, "second": 1}
